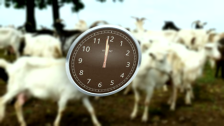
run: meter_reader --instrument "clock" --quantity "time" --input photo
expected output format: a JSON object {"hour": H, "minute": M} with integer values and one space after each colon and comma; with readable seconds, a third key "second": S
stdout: {"hour": 11, "minute": 59}
